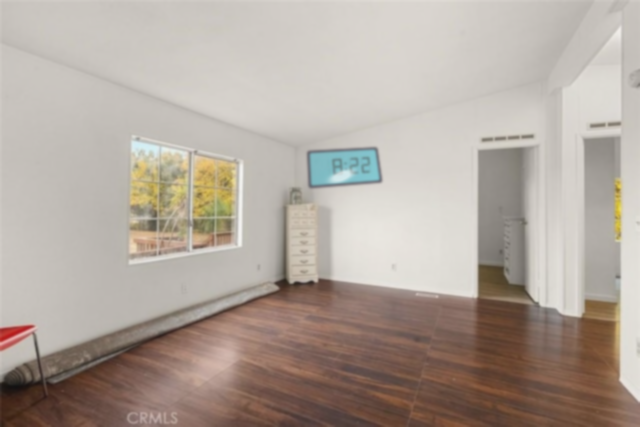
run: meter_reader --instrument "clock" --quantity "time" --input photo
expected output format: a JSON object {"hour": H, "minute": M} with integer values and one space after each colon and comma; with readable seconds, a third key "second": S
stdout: {"hour": 8, "minute": 22}
